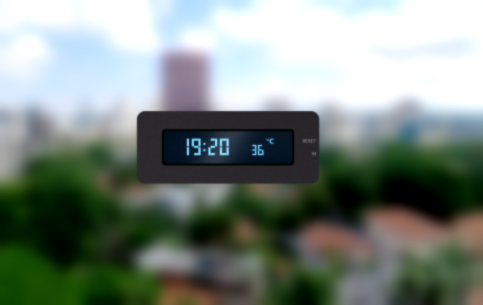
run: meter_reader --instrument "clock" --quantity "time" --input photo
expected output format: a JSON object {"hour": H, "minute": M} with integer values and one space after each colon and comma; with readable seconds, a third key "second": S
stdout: {"hour": 19, "minute": 20}
